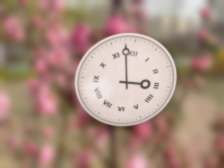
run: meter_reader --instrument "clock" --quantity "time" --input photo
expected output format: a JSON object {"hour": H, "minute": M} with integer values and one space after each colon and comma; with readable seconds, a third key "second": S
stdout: {"hour": 2, "minute": 58}
